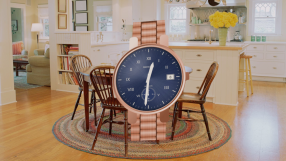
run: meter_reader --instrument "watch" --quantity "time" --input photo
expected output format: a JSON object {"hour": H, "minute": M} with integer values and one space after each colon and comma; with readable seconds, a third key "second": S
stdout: {"hour": 12, "minute": 31}
